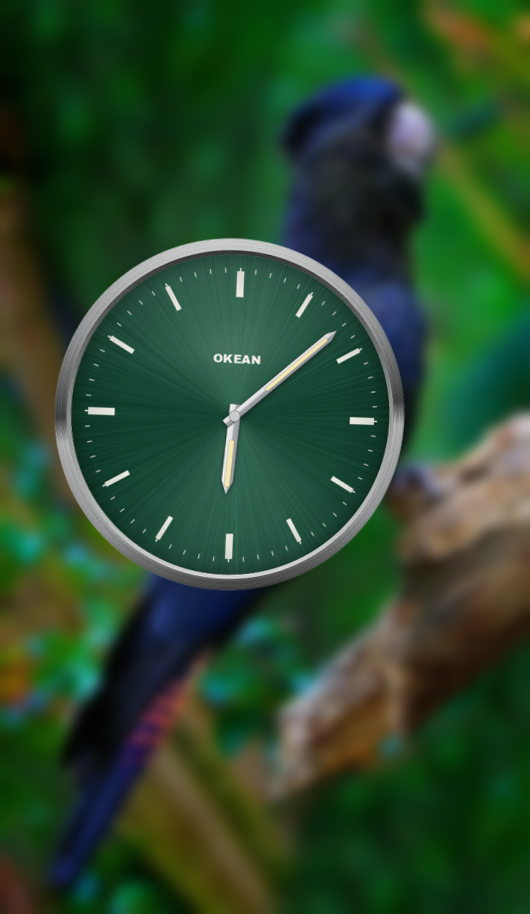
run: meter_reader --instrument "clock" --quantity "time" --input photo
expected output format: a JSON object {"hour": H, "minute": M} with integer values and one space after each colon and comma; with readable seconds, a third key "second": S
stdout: {"hour": 6, "minute": 8}
